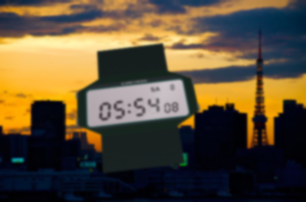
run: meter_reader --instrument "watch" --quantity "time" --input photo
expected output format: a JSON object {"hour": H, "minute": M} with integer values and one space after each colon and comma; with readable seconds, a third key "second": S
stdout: {"hour": 5, "minute": 54}
